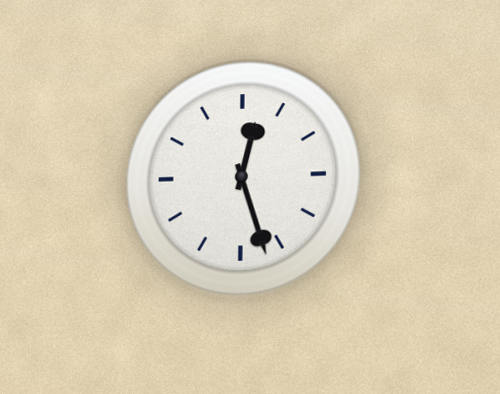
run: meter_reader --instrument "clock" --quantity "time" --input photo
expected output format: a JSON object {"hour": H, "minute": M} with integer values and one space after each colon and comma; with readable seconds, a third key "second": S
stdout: {"hour": 12, "minute": 27}
